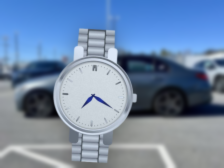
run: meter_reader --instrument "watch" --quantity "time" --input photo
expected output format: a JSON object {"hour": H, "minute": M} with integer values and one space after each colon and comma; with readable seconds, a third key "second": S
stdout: {"hour": 7, "minute": 20}
